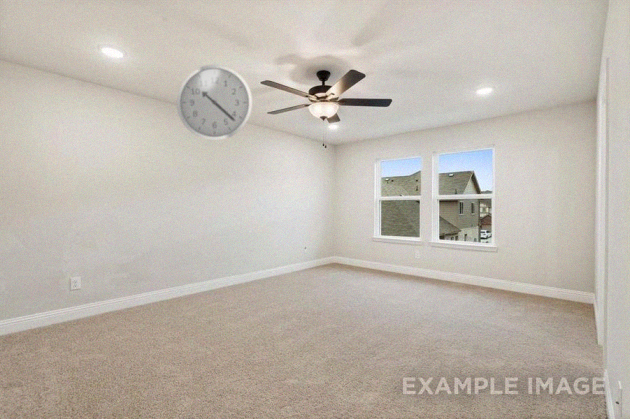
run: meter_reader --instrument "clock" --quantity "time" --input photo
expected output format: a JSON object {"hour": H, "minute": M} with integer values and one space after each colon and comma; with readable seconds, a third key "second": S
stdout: {"hour": 10, "minute": 22}
